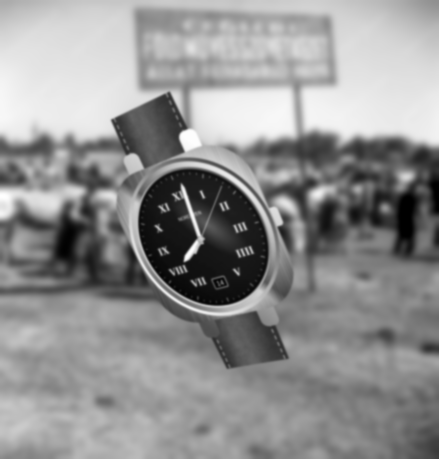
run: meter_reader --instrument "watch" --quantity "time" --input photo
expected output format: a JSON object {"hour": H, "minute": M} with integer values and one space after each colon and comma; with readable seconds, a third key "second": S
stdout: {"hour": 8, "minute": 1, "second": 8}
